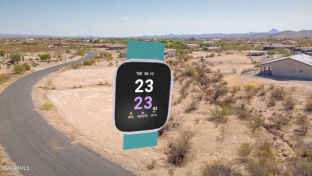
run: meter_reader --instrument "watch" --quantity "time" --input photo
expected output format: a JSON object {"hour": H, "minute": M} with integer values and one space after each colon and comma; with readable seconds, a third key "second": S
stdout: {"hour": 23, "minute": 23}
